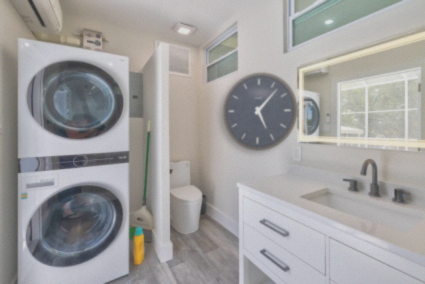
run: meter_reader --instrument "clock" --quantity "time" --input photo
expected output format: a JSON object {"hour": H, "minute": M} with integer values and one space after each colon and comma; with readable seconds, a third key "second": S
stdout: {"hour": 5, "minute": 7}
